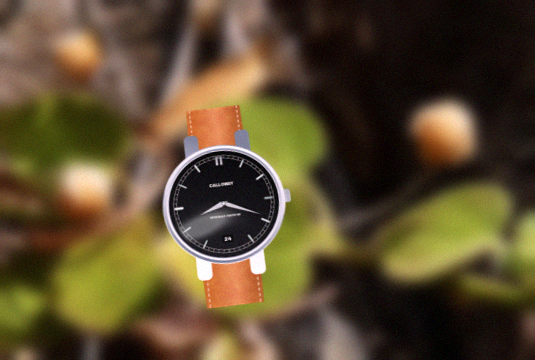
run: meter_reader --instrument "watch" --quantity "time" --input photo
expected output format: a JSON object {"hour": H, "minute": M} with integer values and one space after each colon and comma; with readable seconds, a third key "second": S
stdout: {"hour": 8, "minute": 19}
